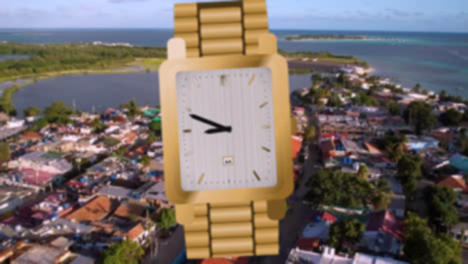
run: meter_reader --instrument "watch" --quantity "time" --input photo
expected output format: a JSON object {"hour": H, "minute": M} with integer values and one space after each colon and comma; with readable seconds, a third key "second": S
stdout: {"hour": 8, "minute": 49}
